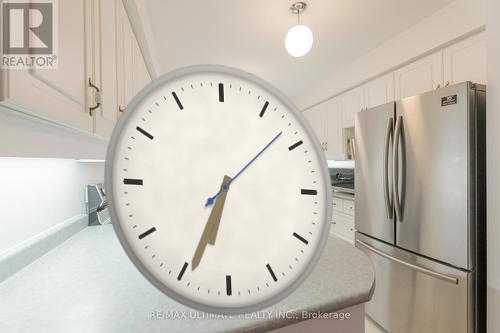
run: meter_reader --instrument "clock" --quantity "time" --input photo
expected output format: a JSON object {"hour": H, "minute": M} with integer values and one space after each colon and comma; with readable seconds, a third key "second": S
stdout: {"hour": 6, "minute": 34, "second": 8}
